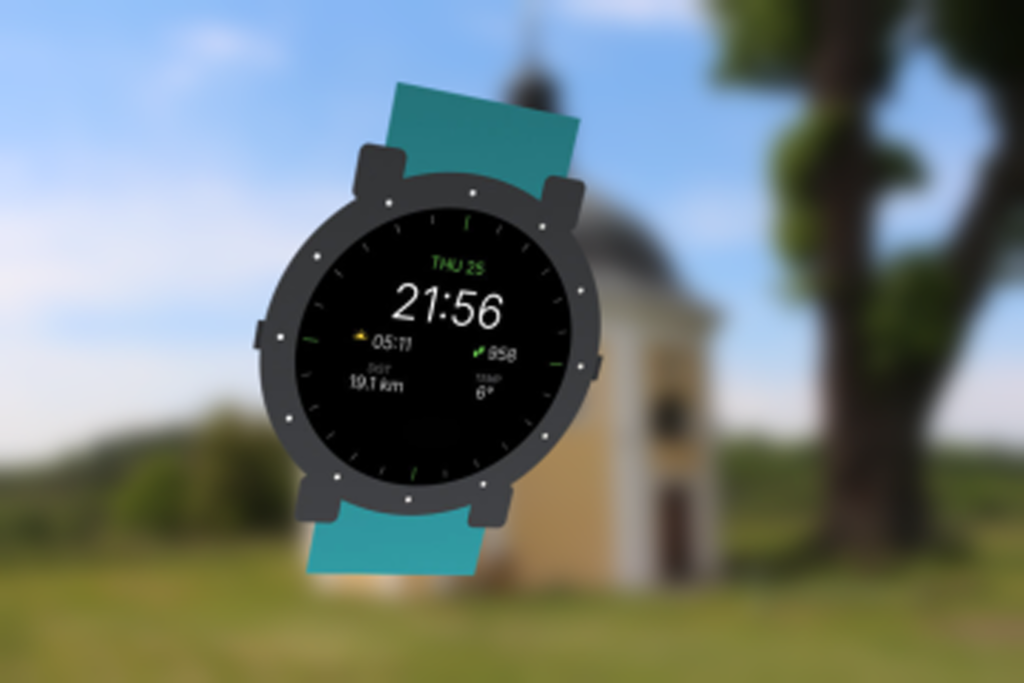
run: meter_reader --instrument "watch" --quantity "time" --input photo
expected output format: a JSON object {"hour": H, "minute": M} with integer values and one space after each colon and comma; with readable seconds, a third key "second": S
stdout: {"hour": 21, "minute": 56}
